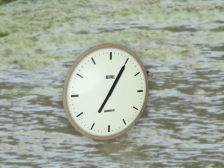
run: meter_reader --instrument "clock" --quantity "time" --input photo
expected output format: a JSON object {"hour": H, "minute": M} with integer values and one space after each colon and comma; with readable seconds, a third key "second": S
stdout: {"hour": 7, "minute": 5}
